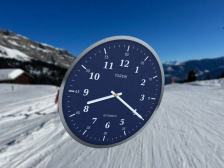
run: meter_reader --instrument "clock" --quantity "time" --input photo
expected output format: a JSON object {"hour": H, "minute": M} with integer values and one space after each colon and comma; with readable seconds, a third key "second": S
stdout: {"hour": 8, "minute": 20}
